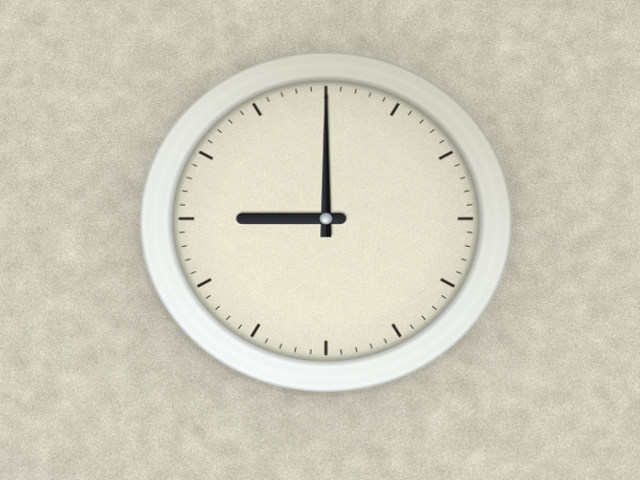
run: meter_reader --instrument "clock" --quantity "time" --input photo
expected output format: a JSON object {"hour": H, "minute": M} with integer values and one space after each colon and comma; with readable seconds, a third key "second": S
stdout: {"hour": 9, "minute": 0}
